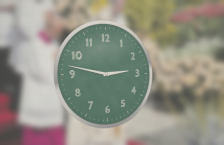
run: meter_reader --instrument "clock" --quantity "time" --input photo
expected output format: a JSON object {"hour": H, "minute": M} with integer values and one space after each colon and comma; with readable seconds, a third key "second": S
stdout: {"hour": 2, "minute": 47}
